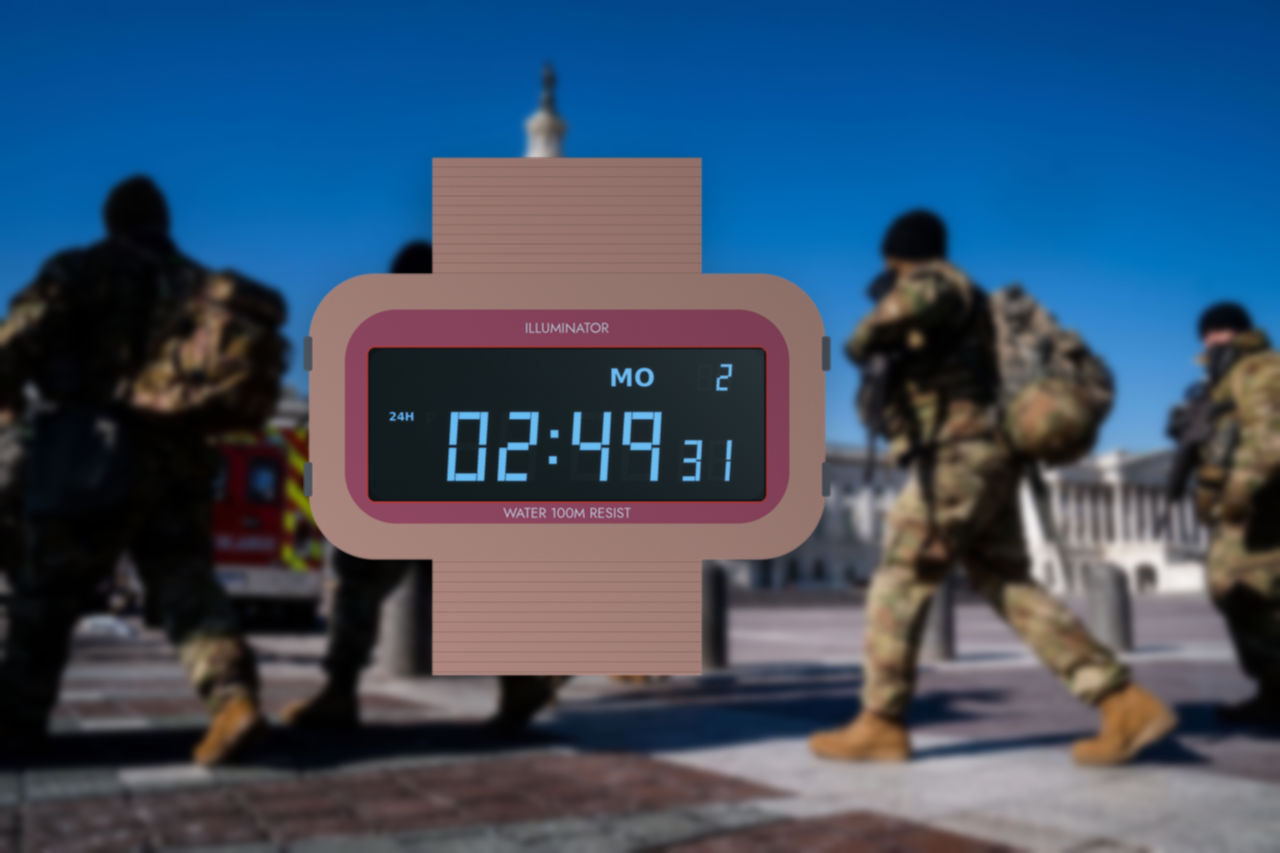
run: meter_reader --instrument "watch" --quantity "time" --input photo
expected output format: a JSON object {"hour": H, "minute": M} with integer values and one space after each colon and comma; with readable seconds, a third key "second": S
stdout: {"hour": 2, "minute": 49, "second": 31}
